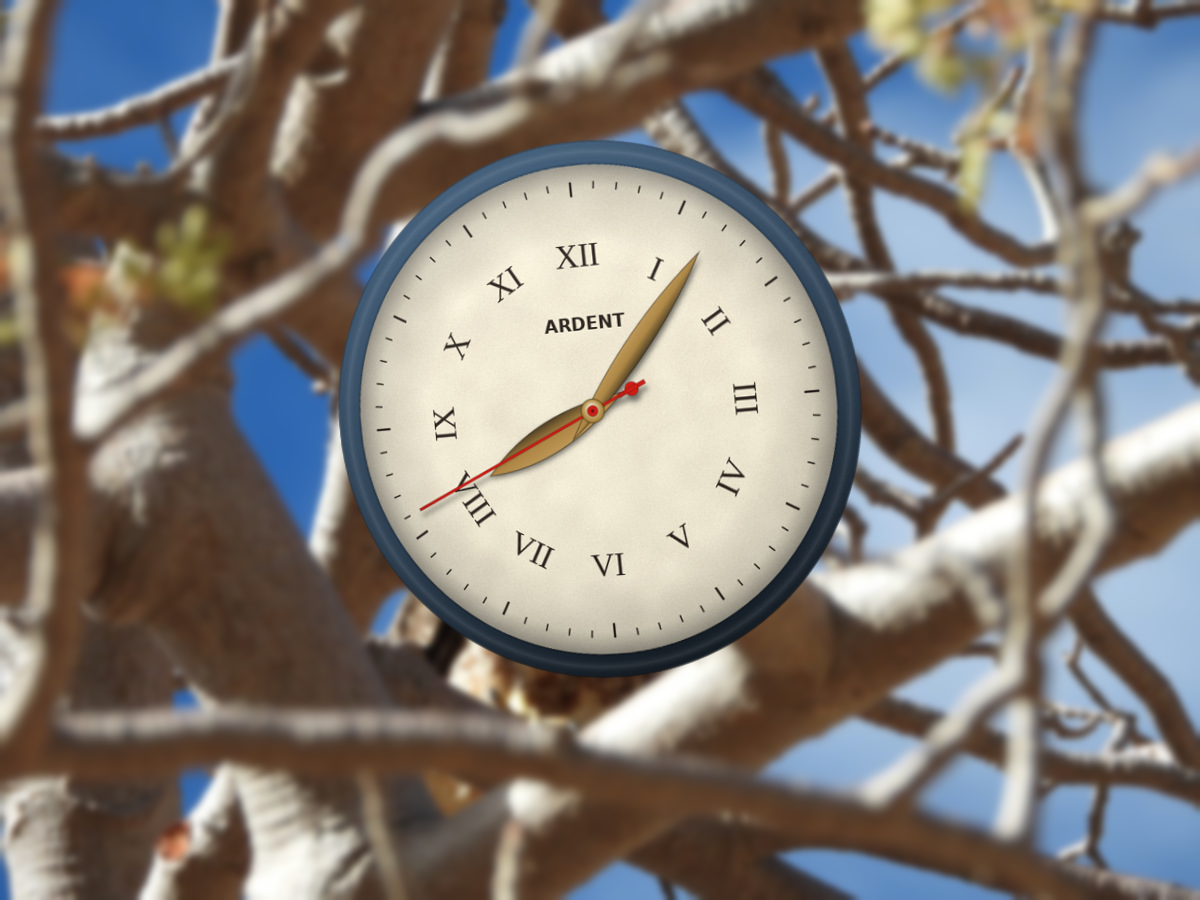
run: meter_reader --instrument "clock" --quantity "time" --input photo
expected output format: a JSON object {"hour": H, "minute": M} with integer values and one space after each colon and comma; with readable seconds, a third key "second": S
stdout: {"hour": 8, "minute": 6, "second": 41}
